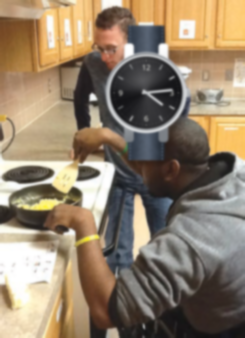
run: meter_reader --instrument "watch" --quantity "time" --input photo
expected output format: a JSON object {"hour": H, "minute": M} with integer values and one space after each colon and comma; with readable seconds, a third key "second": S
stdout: {"hour": 4, "minute": 14}
